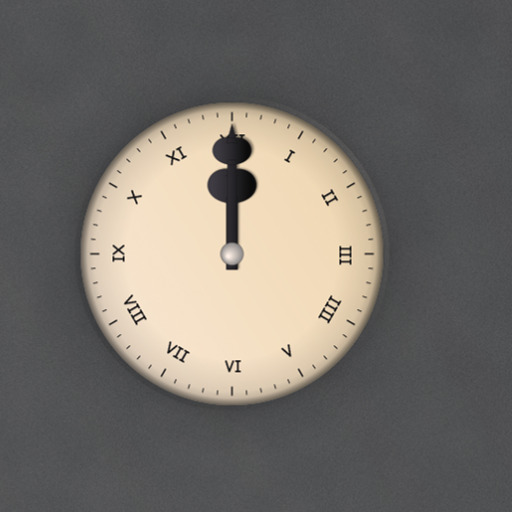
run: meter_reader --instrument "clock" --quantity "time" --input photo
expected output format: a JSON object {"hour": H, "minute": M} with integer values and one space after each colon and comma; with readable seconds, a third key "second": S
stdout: {"hour": 12, "minute": 0}
